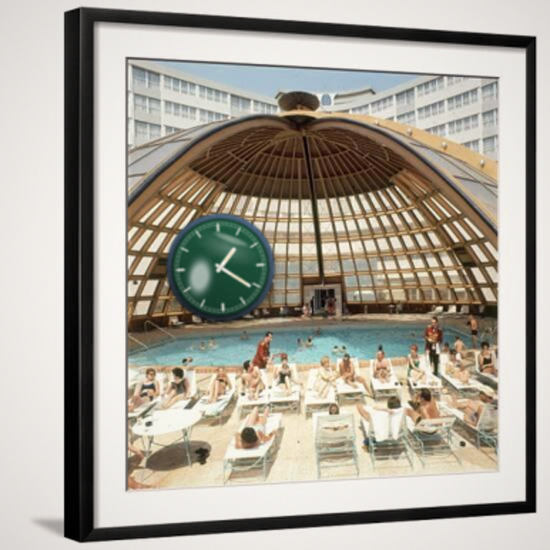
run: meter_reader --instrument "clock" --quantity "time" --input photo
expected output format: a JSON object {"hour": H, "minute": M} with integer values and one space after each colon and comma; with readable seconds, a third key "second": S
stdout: {"hour": 1, "minute": 21}
